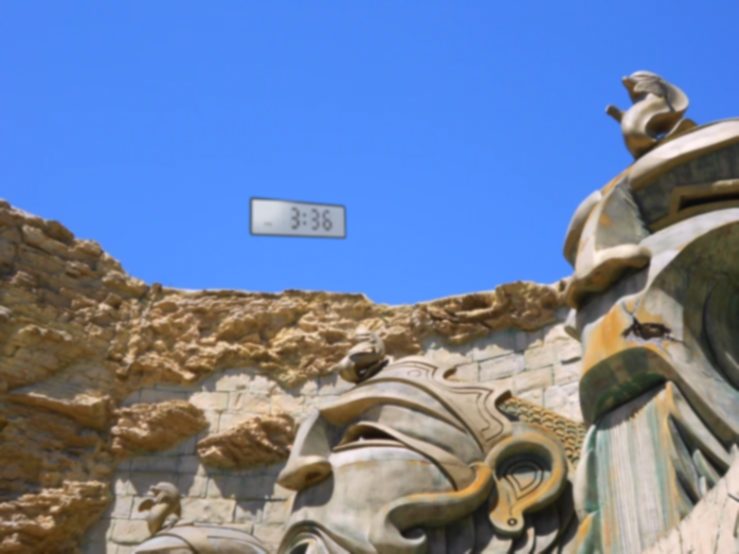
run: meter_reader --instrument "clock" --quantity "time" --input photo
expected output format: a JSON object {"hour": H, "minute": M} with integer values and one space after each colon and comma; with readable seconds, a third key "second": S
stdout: {"hour": 3, "minute": 36}
